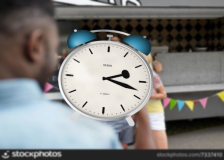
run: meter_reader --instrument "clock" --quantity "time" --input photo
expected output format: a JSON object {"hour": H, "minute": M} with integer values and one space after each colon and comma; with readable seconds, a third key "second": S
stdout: {"hour": 2, "minute": 18}
